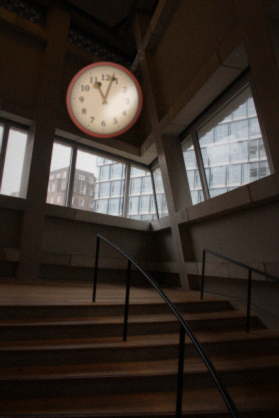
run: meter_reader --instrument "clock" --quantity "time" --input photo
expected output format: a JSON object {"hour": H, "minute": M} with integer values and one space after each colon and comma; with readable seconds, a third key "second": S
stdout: {"hour": 11, "minute": 3}
